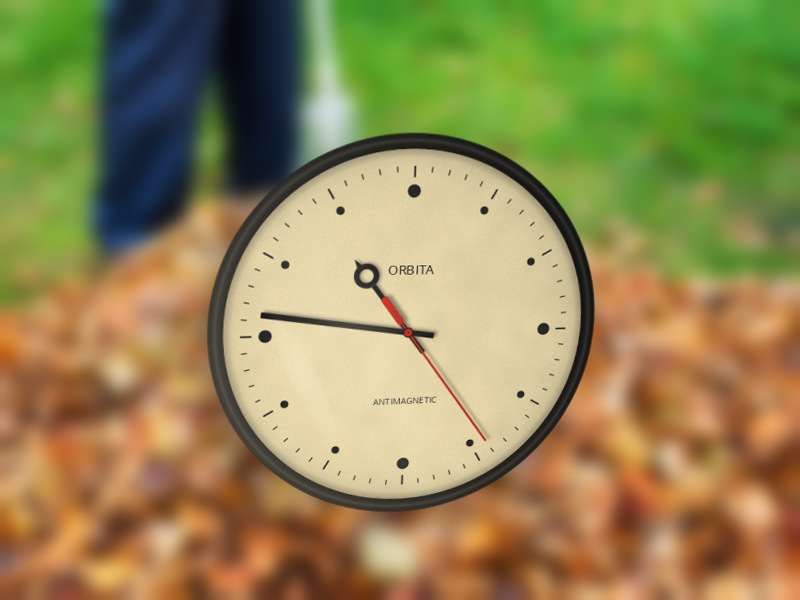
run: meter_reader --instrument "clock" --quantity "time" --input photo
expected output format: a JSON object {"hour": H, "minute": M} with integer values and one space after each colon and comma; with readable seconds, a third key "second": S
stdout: {"hour": 10, "minute": 46, "second": 24}
